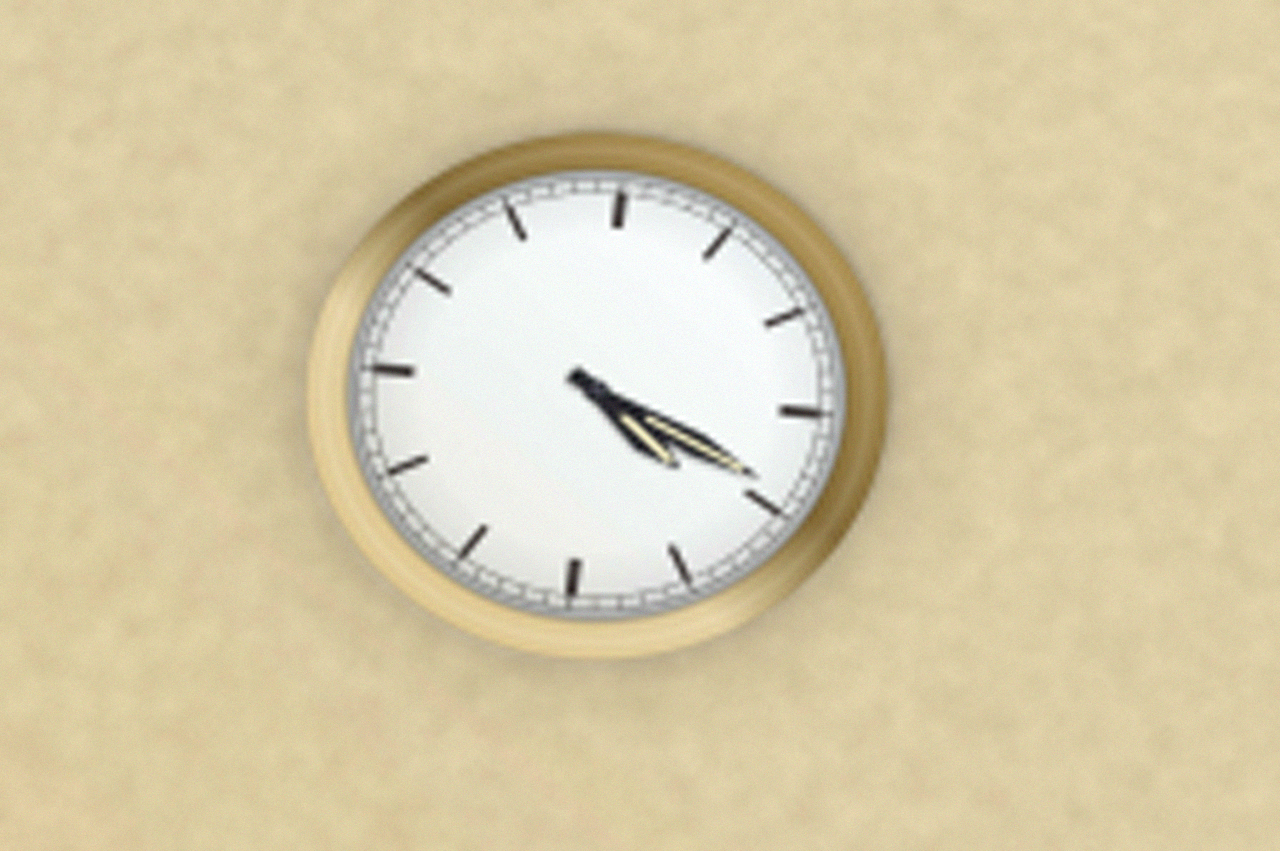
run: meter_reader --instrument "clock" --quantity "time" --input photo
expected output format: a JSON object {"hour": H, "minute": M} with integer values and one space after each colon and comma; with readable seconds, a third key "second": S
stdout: {"hour": 4, "minute": 19}
